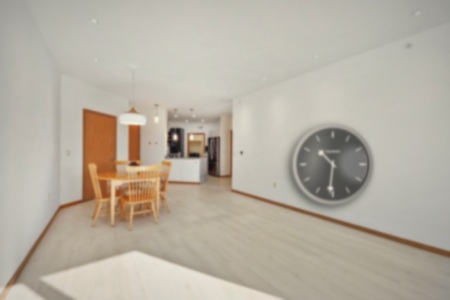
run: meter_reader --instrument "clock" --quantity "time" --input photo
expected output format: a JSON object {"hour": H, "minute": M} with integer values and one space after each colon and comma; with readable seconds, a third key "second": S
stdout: {"hour": 10, "minute": 31}
